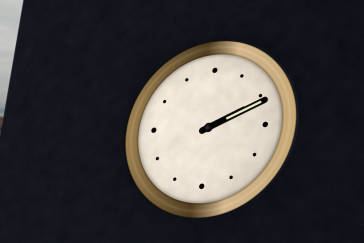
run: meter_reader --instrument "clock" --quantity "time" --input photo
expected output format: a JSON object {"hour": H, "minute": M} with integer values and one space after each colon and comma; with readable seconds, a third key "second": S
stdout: {"hour": 2, "minute": 11}
